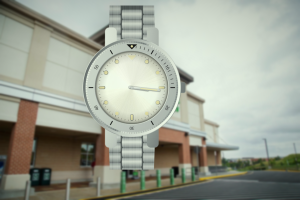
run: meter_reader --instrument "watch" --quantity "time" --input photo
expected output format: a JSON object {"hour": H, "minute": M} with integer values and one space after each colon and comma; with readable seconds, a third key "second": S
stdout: {"hour": 3, "minute": 16}
